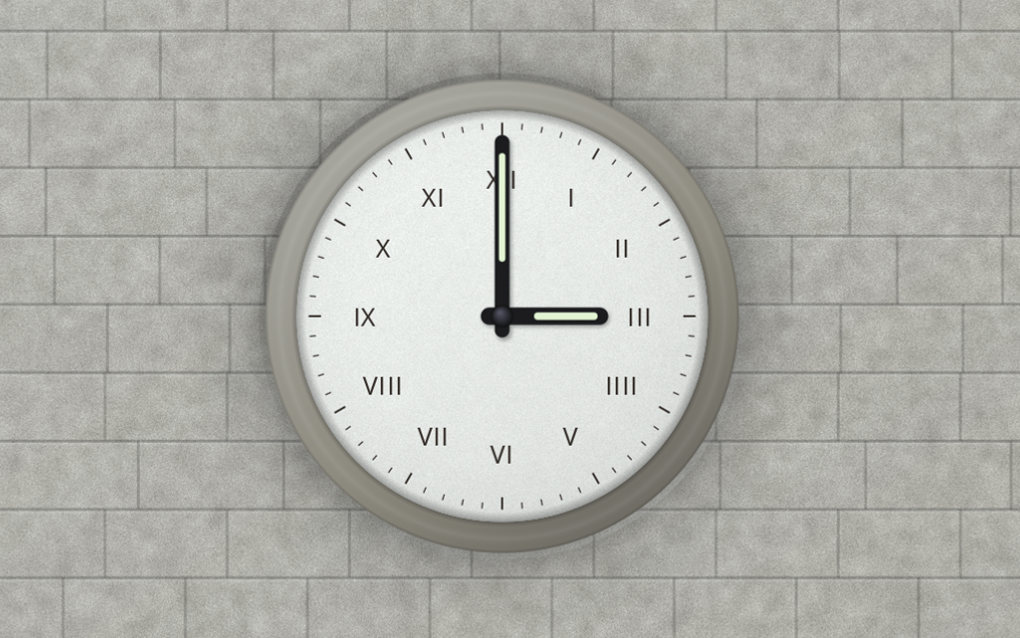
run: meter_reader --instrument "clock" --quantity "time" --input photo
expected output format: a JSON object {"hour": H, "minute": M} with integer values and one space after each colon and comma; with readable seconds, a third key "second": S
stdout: {"hour": 3, "minute": 0}
